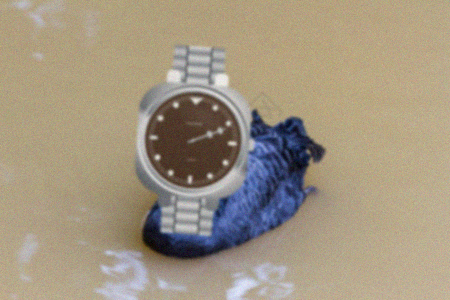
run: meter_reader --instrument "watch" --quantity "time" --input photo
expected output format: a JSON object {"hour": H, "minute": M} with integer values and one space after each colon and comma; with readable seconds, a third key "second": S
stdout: {"hour": 2, "minute": 11}
